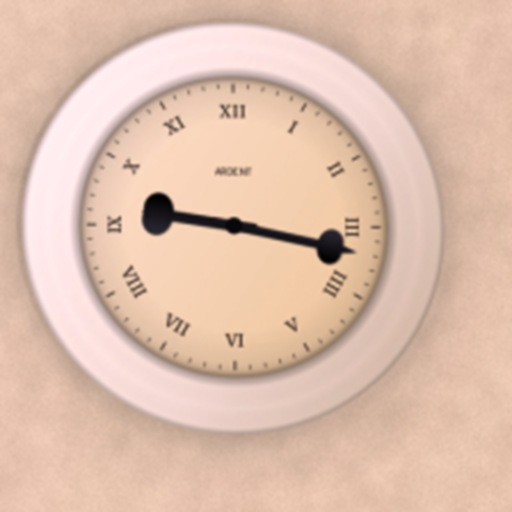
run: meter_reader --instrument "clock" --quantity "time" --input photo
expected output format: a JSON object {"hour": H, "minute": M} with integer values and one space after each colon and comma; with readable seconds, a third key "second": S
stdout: {"hour": 9, "minute": 17}
